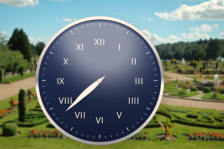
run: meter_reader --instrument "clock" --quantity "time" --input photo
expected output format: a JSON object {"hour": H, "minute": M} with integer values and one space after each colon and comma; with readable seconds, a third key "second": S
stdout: {"hour": 7, "minute": 38}
